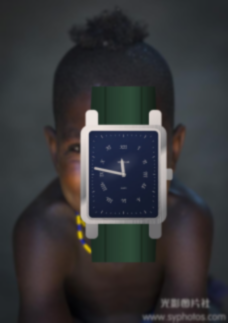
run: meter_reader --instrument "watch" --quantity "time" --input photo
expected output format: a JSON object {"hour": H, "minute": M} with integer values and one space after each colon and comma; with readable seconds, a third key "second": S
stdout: {"hour": 11, "minute": 47}
